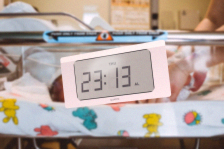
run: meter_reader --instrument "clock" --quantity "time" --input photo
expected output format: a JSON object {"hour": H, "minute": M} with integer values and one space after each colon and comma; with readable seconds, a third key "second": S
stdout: {"hour": 23, "minute": 13}
